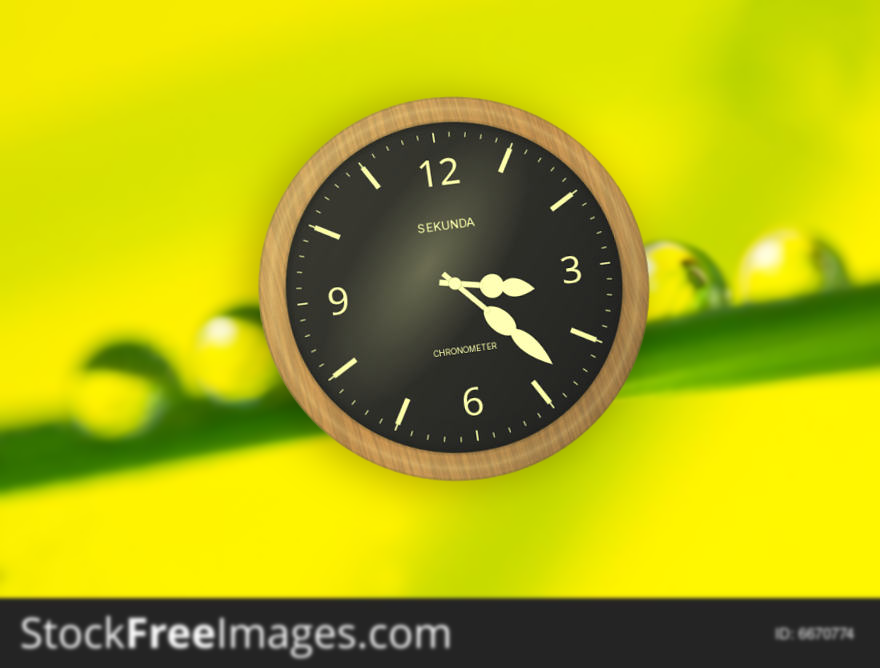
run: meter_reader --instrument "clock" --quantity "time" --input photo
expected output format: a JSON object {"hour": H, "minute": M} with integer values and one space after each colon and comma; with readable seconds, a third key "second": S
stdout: {"hour": 3, "minute": 23}
